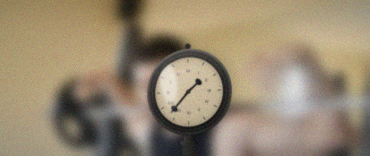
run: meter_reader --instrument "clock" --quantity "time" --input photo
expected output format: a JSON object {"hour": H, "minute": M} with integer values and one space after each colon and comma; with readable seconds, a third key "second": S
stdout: {"hour": 1, "minute": 37}
